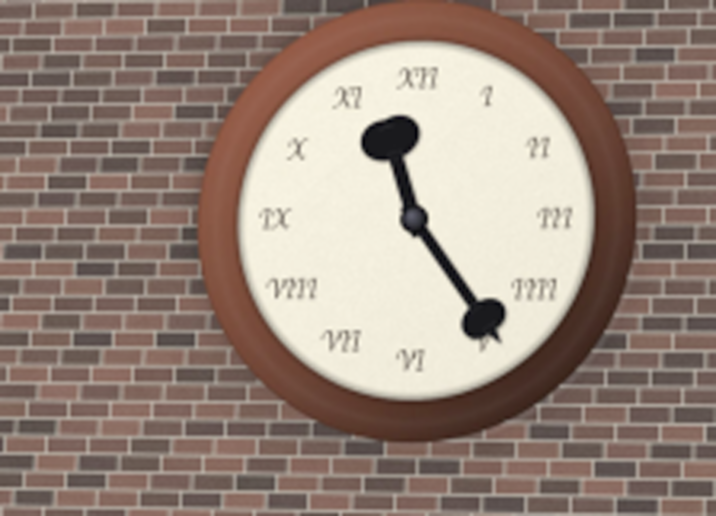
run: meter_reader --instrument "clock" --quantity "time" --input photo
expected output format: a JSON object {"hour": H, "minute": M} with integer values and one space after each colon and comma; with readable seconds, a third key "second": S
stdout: {"hour": 11, "minute": 24}
